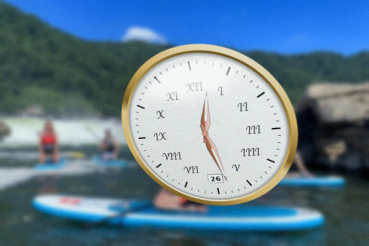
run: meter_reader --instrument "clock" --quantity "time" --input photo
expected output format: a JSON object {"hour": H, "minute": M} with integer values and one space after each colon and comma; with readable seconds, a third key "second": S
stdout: {"hour": 12, "minute": 28}
